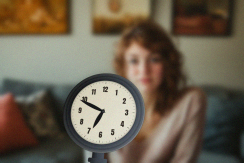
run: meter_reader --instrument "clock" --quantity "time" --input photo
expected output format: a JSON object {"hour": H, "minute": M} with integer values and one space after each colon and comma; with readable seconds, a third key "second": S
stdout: {"hour": 6, "minute": 49}
